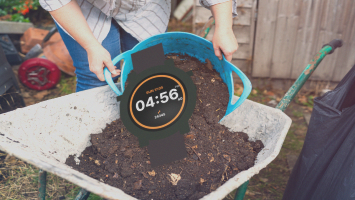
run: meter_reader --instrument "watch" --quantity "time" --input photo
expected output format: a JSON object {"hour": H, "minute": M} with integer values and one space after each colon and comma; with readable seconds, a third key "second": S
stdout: {"hour": 4, "minute": 56}
